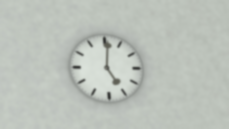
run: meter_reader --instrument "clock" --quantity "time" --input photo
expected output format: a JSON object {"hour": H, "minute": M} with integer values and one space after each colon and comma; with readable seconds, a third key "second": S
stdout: {"hour": 5, "minute": 1}
